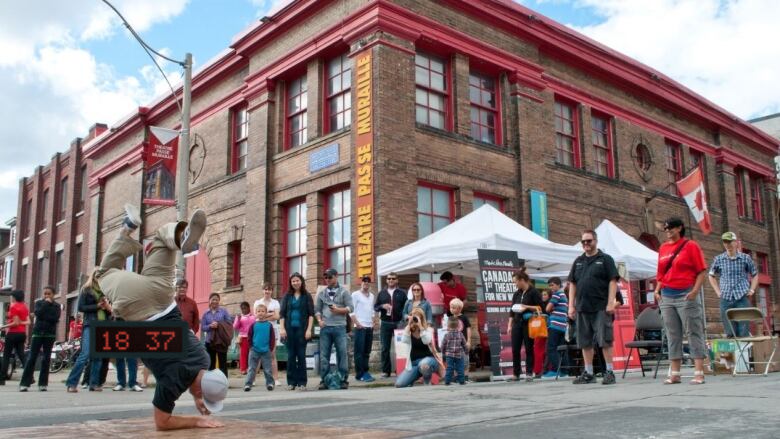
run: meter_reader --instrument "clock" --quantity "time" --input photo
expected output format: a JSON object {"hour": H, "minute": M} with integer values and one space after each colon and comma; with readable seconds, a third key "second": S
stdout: {"hour": 18, "minute": 37}
